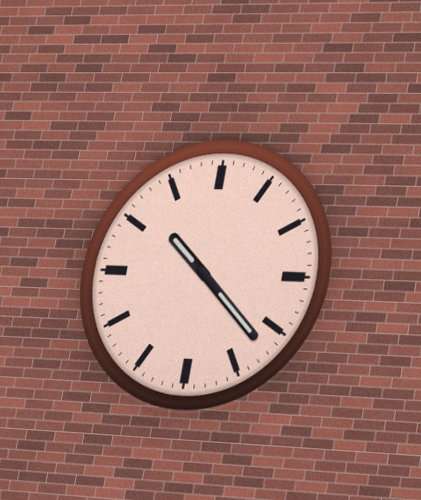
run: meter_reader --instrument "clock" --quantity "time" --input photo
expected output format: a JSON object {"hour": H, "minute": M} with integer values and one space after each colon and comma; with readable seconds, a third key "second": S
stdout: {"hour": 10, "minute": 22}
